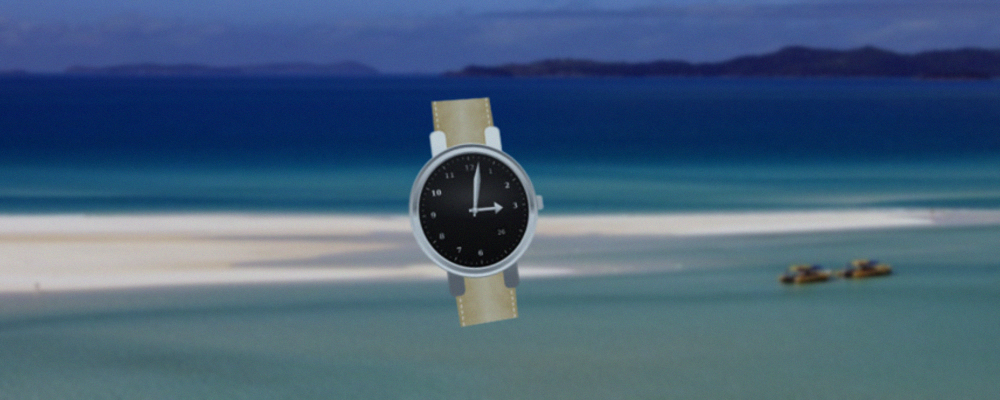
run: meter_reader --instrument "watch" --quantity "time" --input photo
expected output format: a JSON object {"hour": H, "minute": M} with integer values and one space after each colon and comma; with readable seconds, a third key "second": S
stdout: {"hour": 3, "minute": 2}
